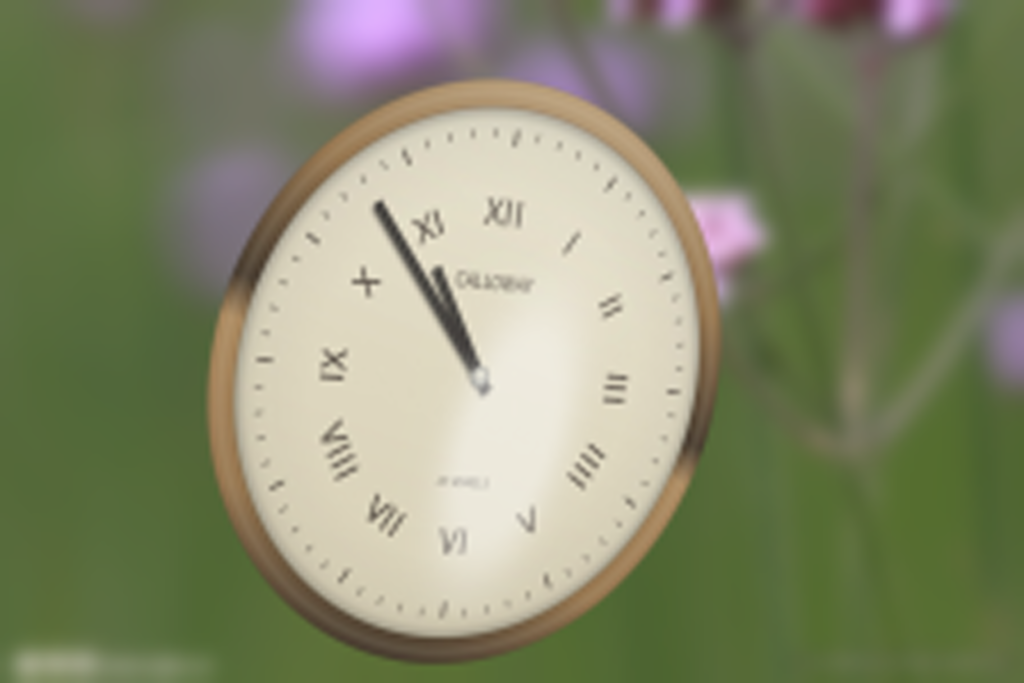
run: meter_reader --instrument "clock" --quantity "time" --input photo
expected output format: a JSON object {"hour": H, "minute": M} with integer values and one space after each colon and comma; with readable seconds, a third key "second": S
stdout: {"hour": 10, "minute": 53}
